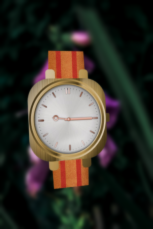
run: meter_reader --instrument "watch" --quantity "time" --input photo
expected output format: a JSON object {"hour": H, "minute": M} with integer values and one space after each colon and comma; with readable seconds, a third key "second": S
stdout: {"hour": 9, "minute": 15}
